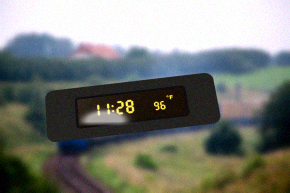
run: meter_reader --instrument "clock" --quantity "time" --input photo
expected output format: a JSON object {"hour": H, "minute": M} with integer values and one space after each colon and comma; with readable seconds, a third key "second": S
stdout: {"hour": 11, "minute": 28}
